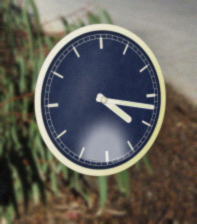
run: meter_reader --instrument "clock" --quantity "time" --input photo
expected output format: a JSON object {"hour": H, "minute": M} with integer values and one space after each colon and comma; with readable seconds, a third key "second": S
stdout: {"hour": 4, "minute": 17}
